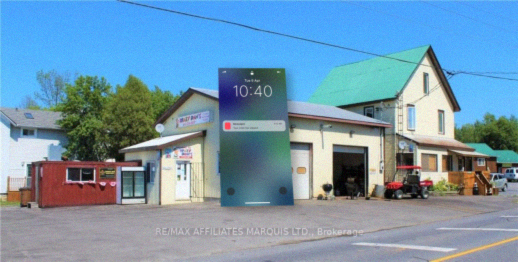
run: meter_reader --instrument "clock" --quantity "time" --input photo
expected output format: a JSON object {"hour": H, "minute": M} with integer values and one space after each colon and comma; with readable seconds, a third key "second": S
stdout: {"hour": 10, "minute": 40}
